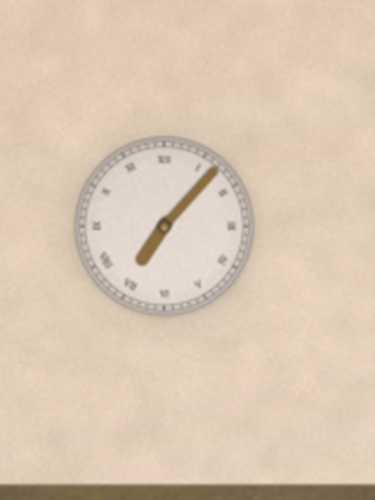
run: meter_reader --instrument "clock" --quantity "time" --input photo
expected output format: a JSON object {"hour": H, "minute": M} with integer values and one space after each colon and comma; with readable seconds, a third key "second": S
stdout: {"hour": 7, "minute": 7}
